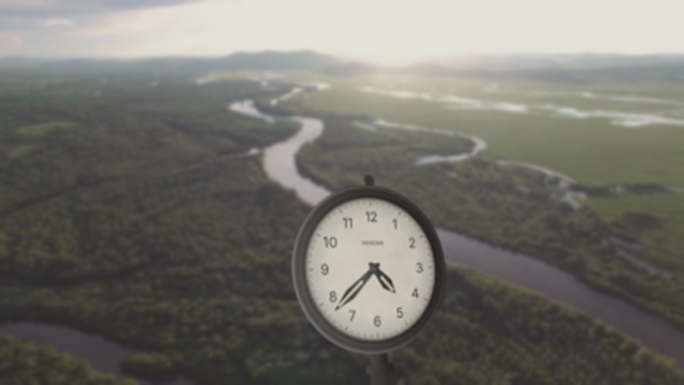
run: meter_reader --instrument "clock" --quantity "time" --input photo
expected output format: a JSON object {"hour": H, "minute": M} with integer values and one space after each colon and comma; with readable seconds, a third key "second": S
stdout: {"hour": 4, "minute": 38}
